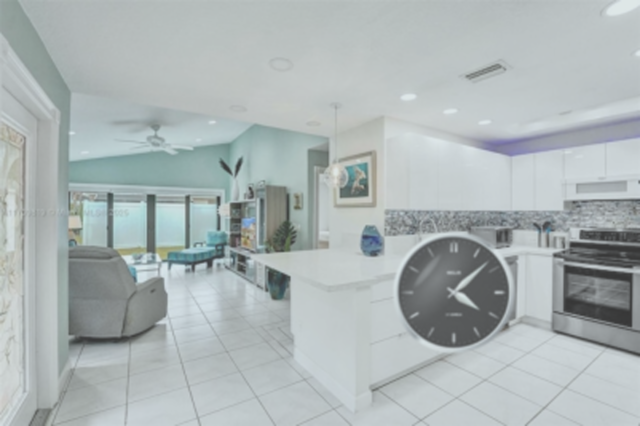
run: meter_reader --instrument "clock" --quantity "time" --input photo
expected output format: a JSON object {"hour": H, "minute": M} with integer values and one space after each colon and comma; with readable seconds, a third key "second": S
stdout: {"hour": 4, "minute": 8}
